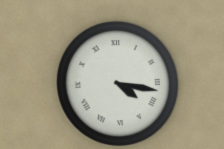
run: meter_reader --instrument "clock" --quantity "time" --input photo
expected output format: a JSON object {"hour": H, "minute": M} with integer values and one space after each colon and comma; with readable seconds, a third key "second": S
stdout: {"hour": 4, "minute": 17}
